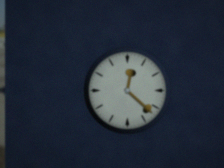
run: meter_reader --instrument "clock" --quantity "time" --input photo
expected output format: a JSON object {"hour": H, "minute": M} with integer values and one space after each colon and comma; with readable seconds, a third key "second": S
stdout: {"hour": 12, "minute": 22}
